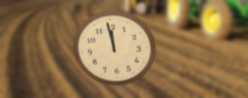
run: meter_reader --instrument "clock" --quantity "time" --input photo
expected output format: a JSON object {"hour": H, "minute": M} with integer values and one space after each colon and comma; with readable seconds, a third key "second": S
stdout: {"hour": 11, "minute": 59}
